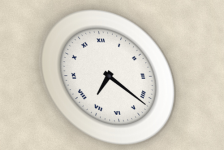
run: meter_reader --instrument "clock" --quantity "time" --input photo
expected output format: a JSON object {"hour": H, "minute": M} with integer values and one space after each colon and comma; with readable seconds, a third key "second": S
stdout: {"hour": 7, "minute": 22}
